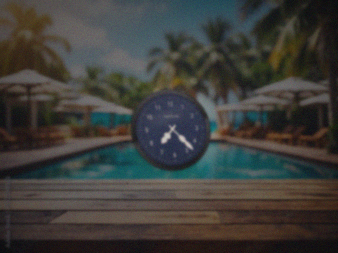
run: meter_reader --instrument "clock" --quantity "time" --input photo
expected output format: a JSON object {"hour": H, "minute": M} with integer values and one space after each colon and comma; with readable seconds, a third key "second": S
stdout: {"hour": 7, "minute": 23}
